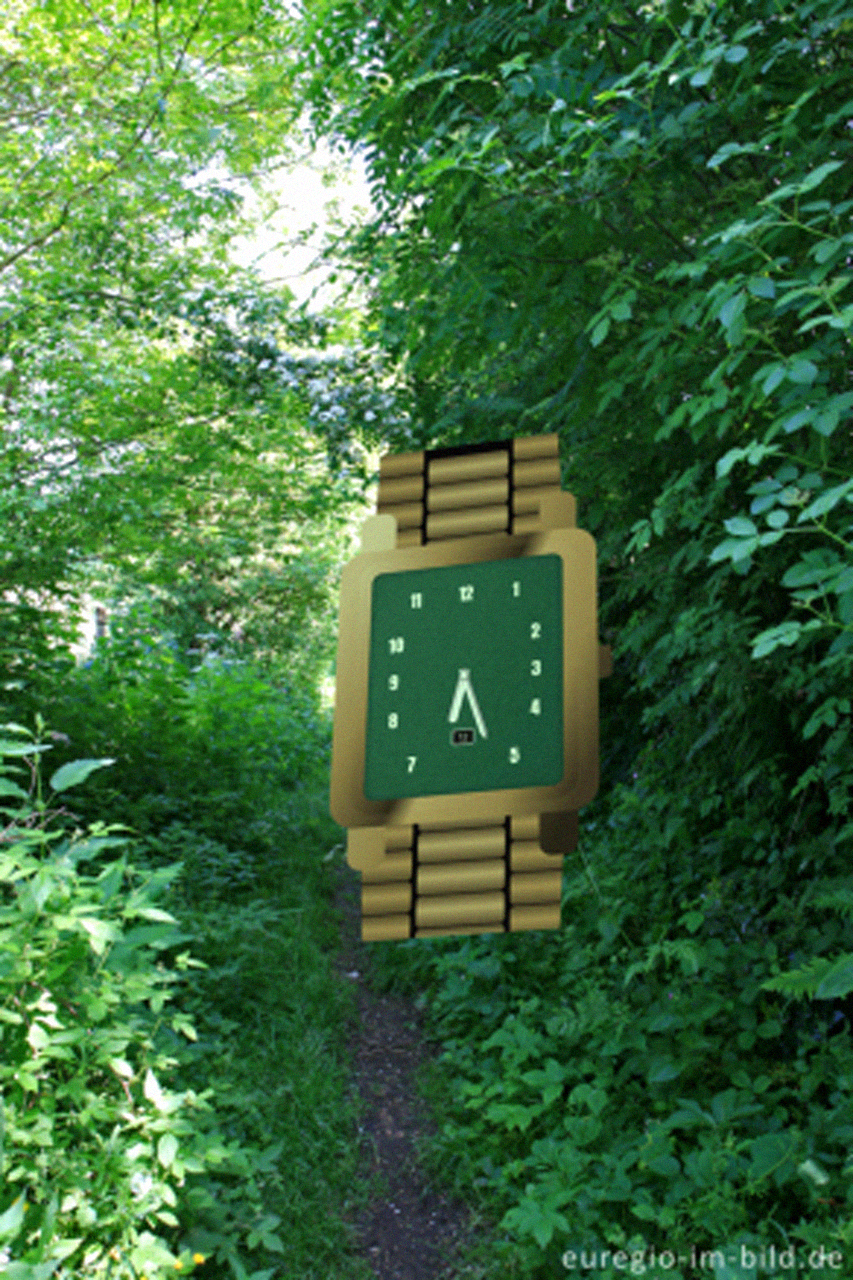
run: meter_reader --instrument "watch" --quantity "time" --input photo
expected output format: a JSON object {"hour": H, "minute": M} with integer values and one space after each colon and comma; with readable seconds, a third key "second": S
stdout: {"hour": 6, "minute": 27}
